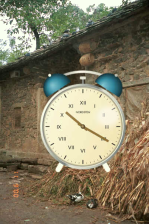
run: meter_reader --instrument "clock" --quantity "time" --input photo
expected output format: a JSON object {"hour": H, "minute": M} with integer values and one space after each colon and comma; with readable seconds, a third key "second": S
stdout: {"hour": 10, "minute": 20}
